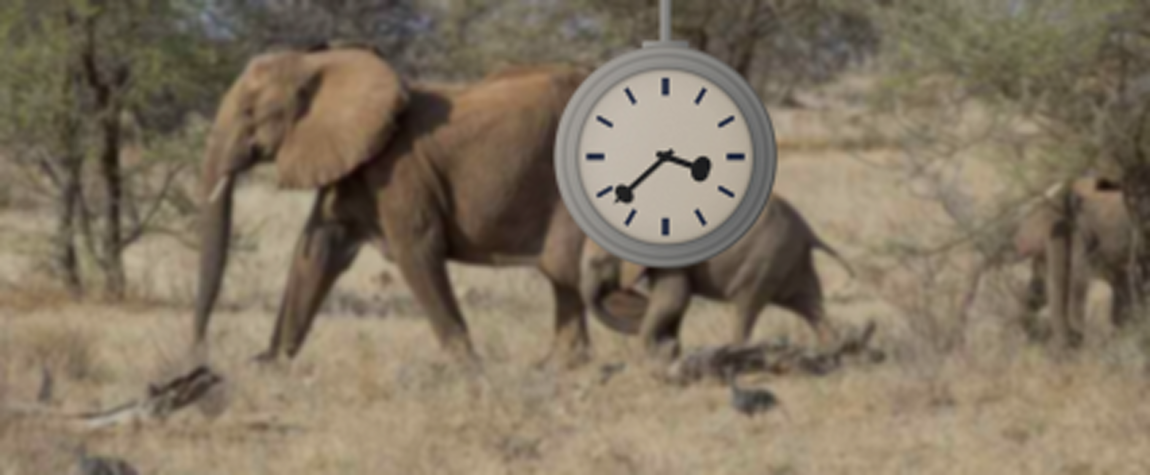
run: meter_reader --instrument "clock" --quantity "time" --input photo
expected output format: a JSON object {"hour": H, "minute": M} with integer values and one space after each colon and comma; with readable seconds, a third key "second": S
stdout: {"hour": 3, "minute": 38}
